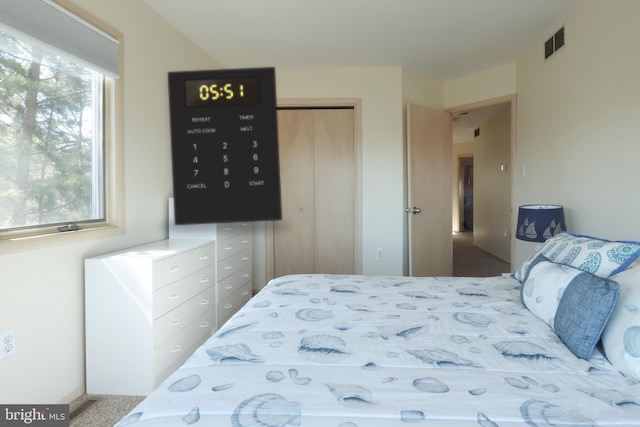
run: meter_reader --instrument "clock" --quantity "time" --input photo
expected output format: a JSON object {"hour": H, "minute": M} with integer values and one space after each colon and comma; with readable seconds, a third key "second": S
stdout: {"hour": 5, "minute": 51}
